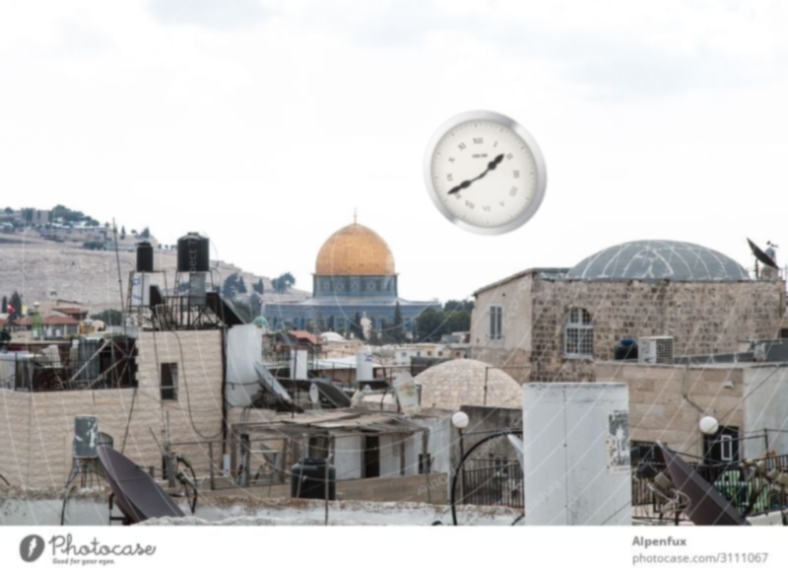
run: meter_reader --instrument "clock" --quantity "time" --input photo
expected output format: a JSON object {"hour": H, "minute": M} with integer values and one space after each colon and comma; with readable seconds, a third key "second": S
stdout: {"hour": 1, "minute": 41}
